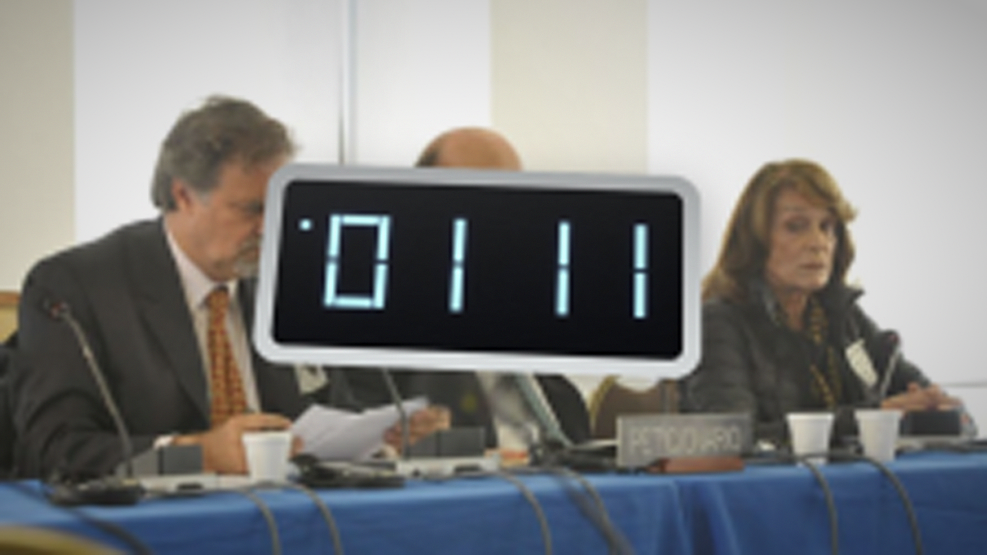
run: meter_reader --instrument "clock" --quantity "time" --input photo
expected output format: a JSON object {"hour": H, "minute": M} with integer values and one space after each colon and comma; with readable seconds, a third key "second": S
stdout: {"hour": 1, "minute": 11}
